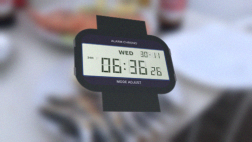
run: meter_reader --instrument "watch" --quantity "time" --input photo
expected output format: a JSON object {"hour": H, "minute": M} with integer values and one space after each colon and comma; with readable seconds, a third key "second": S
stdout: {"hour": 6, "minute": 36, "second": 26}
